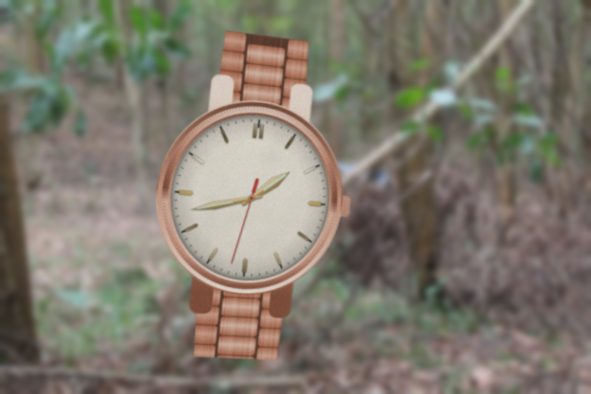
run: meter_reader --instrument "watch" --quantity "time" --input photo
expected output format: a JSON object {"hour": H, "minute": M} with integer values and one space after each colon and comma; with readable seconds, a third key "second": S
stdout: {"hour": 1, "minute": 42, "second": 32}
